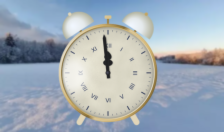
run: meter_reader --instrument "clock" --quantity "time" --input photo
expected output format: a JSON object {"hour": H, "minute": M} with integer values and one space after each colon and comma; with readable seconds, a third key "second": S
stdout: {"hour": 11, "minute": 59}
